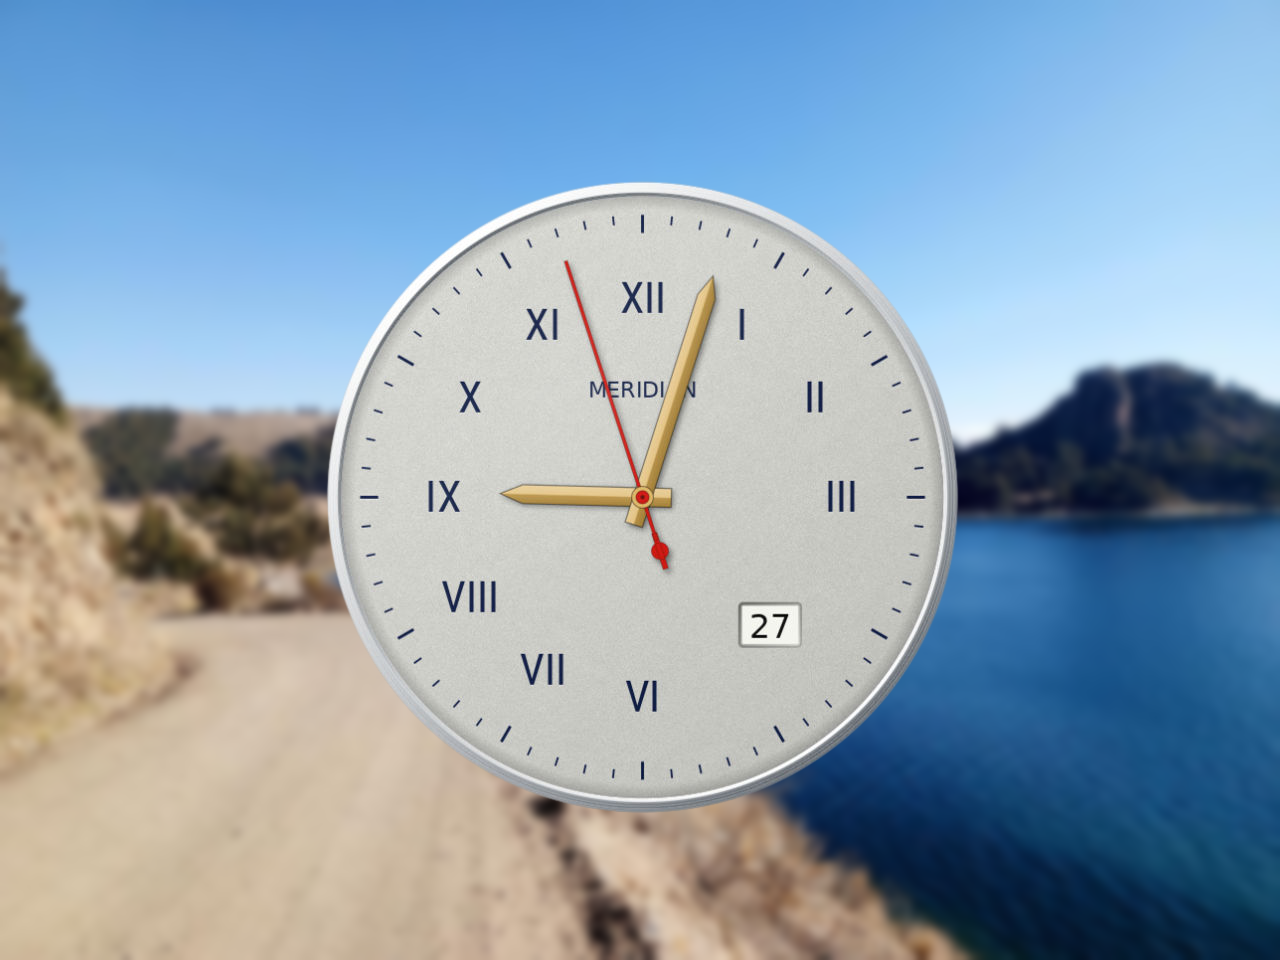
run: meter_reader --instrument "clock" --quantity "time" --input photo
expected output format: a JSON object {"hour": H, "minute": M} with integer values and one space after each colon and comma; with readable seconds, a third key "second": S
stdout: {"hour": 9, "minute": 2, "second": 57}
